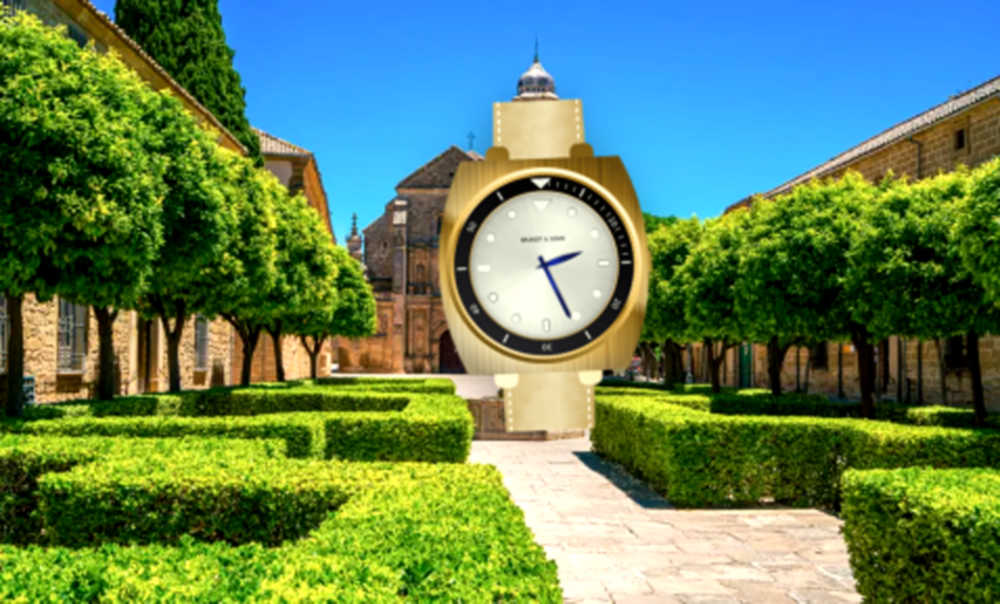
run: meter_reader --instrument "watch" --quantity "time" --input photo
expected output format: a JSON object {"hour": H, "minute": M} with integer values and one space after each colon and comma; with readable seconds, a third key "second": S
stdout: {"hour": 2, "minute": 26}
